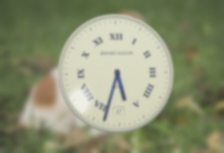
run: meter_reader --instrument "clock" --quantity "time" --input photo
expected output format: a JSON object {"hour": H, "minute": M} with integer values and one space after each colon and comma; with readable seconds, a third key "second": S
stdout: {"hour": 5, "minute": 33}
